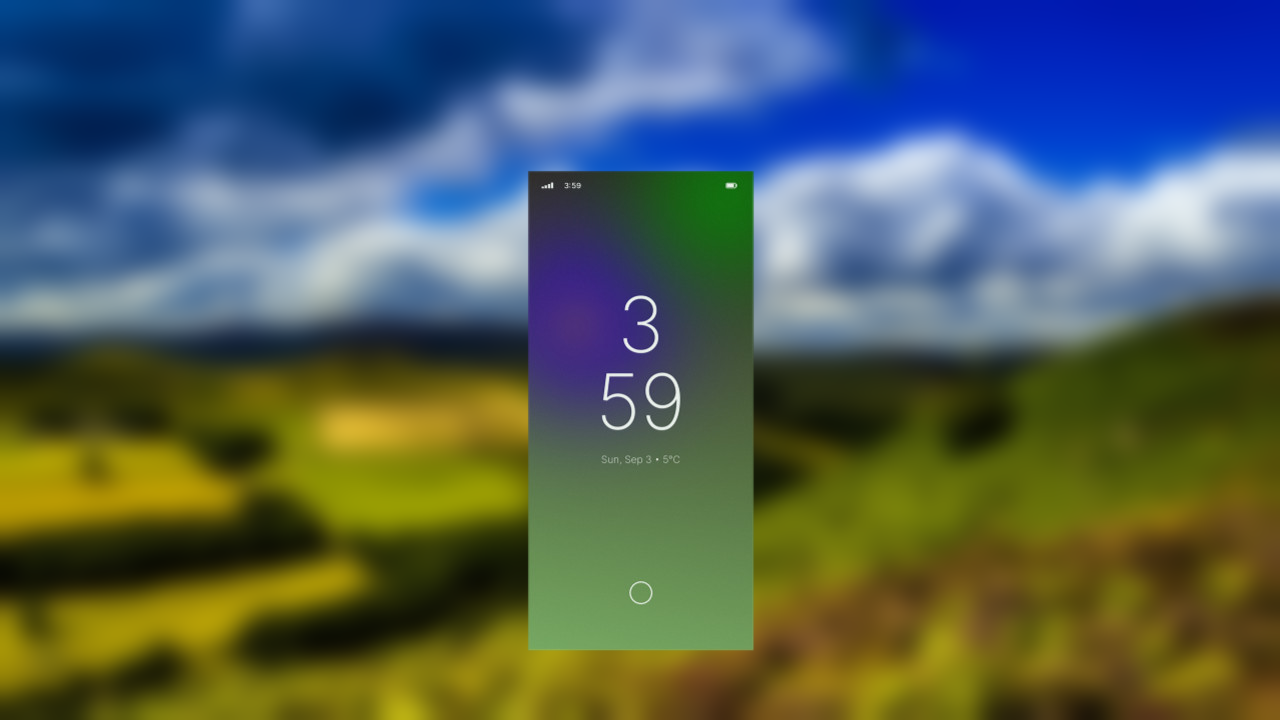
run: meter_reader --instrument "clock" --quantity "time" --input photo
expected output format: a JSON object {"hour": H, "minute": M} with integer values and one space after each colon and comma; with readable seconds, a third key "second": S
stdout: {"hour": 3, "minute": 59}
